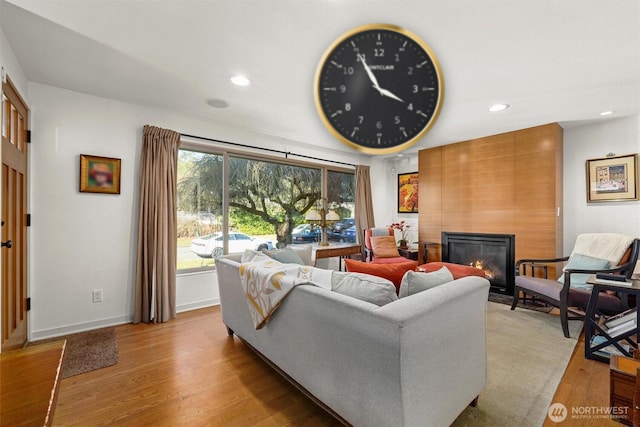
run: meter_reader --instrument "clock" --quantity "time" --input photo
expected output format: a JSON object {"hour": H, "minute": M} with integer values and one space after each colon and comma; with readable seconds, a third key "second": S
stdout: {"hour": 3, "minute": 55}
